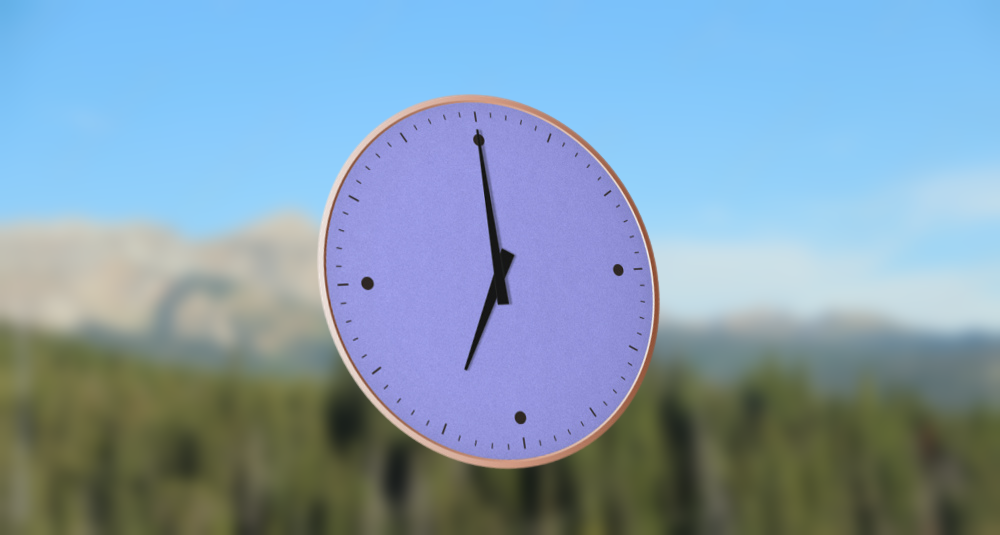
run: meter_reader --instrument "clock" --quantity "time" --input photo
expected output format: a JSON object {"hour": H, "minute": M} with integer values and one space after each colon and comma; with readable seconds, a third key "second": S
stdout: {"hour": 7, "minute": 0}
